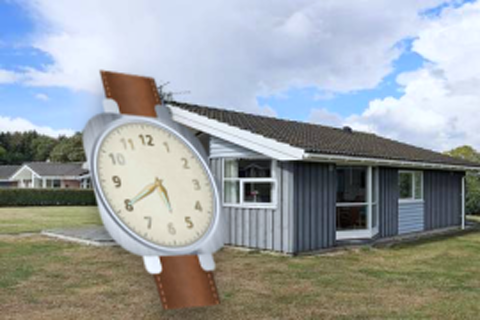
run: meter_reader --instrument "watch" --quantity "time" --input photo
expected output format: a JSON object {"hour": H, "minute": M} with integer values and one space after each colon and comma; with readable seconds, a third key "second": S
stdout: {"hour": 5, "minute": 40}
